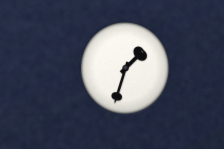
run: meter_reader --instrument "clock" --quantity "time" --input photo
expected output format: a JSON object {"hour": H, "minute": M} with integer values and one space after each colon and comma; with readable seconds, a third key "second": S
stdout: {"hour": 1, "minute": 33}
